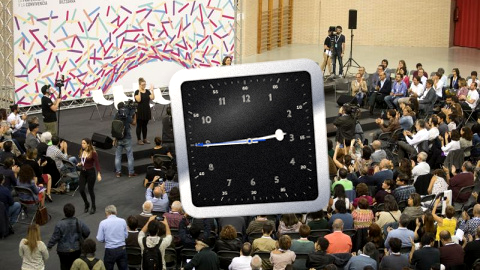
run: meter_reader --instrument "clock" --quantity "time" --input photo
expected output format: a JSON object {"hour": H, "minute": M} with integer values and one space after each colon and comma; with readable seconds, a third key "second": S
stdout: {"hour": 2, "minute": 44, "second": 45}
